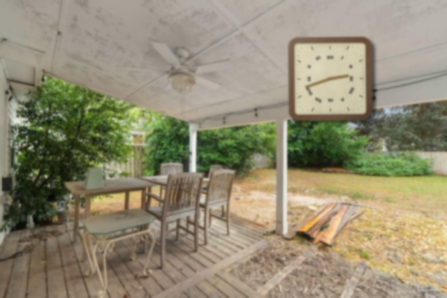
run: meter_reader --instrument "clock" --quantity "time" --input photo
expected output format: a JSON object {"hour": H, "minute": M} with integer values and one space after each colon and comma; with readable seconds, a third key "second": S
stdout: {"hour": 2, "minute": 42}
